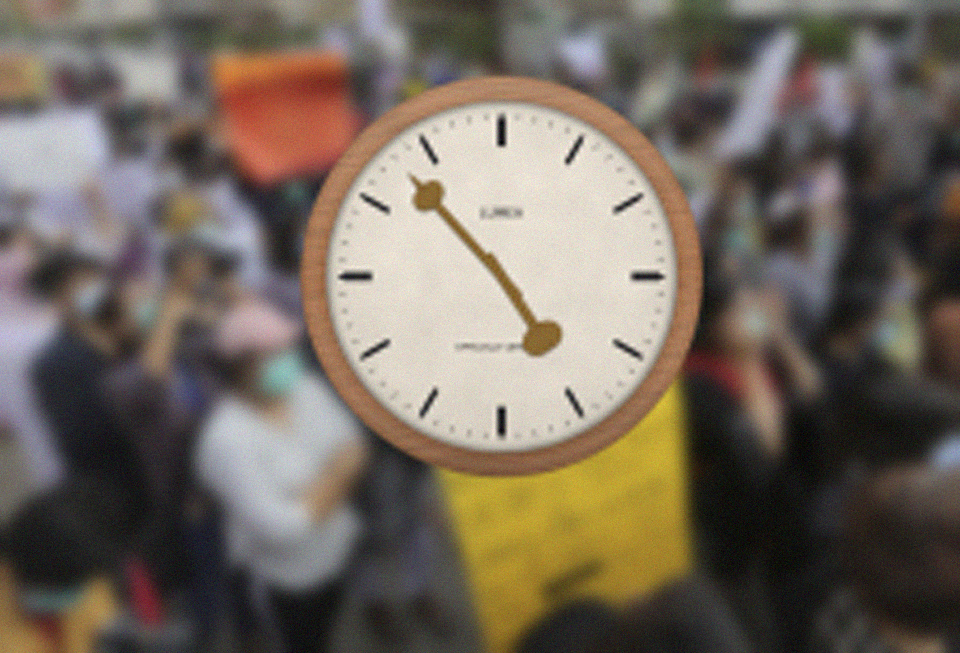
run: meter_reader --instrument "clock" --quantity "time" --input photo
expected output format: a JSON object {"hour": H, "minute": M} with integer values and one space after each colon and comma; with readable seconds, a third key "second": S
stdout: {"hour": 4, "minute": 53}
